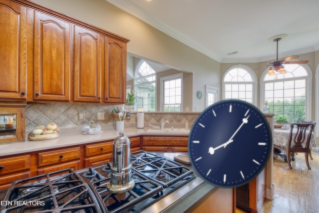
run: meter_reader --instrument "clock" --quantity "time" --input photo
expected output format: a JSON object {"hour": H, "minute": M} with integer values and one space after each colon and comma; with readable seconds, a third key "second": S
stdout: {"hour": 8, "minute": 6}
